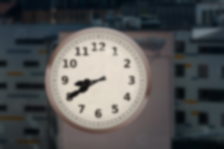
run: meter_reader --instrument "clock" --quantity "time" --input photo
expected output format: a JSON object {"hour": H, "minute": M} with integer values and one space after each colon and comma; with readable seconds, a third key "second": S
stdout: {"hour": 8, "minute": 40}
